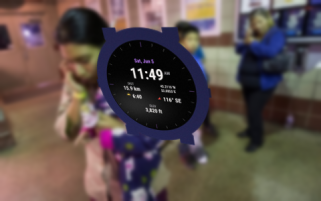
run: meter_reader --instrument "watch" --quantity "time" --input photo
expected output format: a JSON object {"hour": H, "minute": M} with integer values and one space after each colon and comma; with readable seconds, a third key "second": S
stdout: {"hour": 11, "minute": 49}
